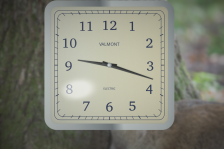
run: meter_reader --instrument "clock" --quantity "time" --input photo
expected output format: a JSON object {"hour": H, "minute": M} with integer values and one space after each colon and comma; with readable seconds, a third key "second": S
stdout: {"hour": 9, "minute": 18}
